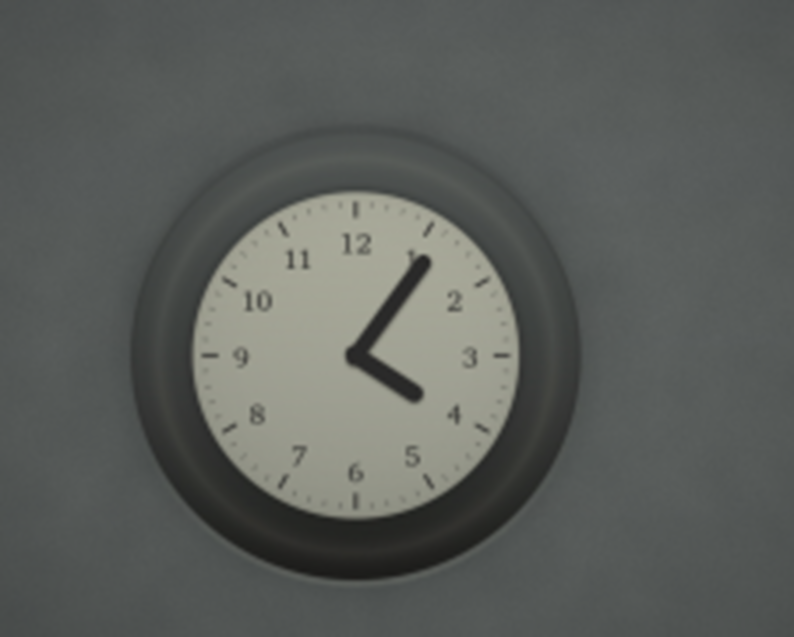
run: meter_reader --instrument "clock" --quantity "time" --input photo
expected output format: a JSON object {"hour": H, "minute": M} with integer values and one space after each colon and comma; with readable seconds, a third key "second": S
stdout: {"hour": 4, "minute": 6}
